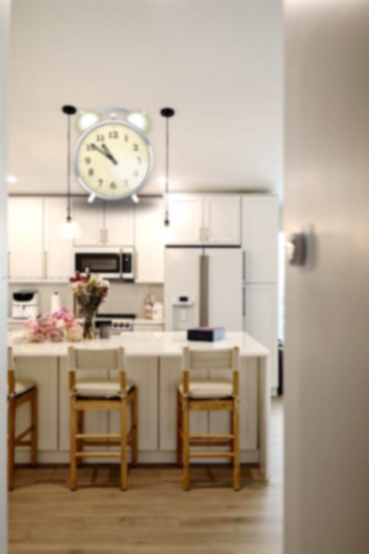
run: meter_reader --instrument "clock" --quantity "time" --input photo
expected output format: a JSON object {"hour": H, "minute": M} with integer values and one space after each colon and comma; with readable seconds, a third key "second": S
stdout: {"hour": 10, "minute": 51}
